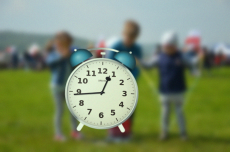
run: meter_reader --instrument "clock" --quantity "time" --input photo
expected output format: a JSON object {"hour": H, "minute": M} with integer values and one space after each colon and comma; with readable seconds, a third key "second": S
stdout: {"hour": 12, "minute": 44}
